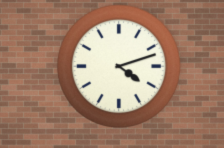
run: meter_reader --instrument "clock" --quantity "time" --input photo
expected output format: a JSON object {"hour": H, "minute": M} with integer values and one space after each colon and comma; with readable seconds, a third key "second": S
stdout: {"hour": 4, "minute": 12}
